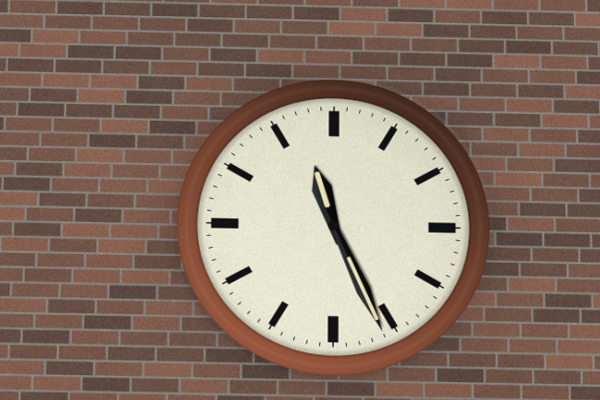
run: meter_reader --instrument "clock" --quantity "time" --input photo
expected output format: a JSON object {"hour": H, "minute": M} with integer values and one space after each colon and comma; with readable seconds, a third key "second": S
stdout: {"hour": 11, "minute": 26}
